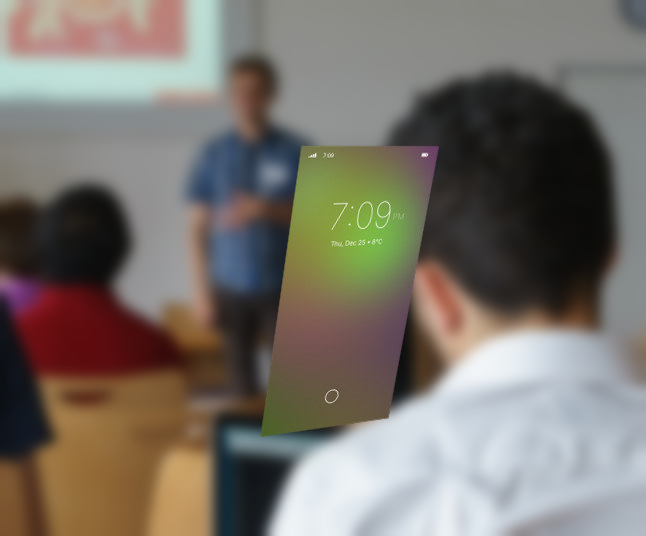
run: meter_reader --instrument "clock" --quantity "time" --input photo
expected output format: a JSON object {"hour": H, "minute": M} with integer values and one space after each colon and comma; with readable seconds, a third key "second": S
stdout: {"hour": 7, "minute": 9}
